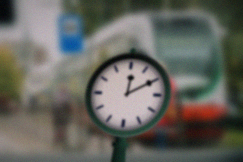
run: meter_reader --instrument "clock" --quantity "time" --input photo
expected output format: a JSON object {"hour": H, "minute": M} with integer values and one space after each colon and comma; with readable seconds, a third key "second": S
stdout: {"hour": 12, "minute": 10}
